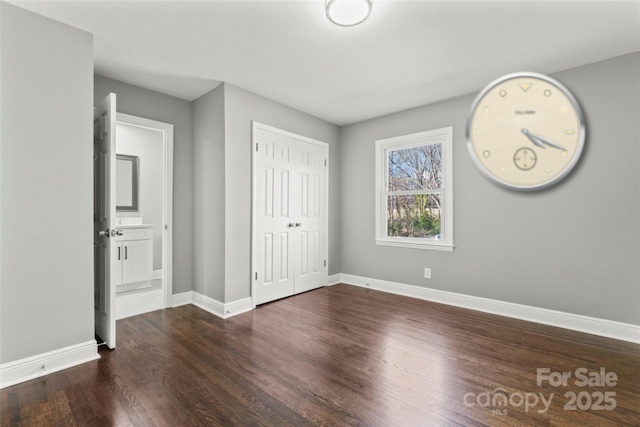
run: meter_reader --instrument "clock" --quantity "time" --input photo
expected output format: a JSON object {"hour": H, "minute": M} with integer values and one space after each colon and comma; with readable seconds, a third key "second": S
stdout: {"hour": 4, "minute": 19}
